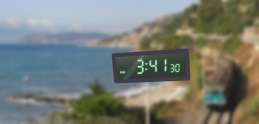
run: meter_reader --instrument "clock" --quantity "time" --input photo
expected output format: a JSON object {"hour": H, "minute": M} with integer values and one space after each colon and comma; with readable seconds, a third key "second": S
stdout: {"hour": 3, "minute": 41, "second": 30}
